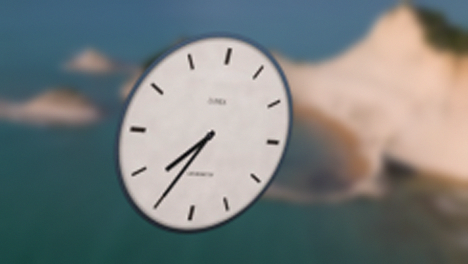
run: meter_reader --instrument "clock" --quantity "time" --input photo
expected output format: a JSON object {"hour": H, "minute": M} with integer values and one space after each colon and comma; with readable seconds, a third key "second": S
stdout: {"hour": 7, "minute": 35}
